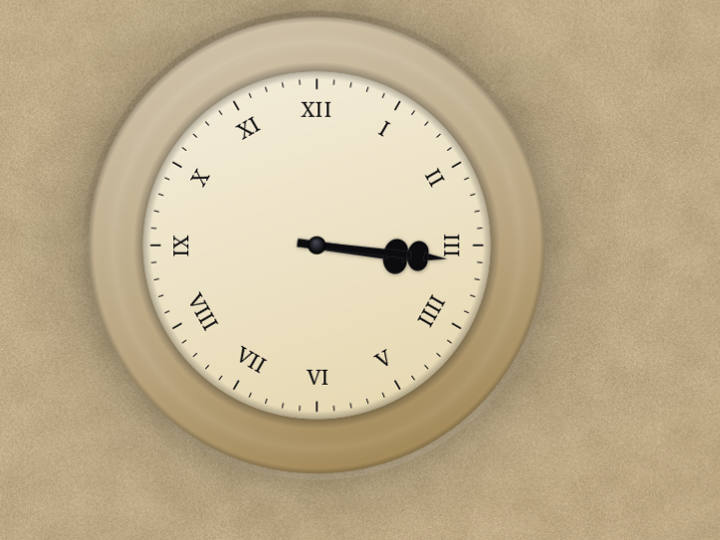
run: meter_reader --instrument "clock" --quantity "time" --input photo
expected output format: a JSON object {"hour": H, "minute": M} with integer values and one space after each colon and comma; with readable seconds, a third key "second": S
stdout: {"hour": 3, "minute": 16}
